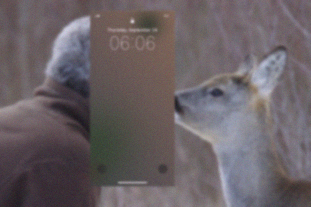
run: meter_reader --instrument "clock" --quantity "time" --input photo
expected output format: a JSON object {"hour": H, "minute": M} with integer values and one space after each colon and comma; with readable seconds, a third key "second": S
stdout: {"hour": 6, "minute": 6}
